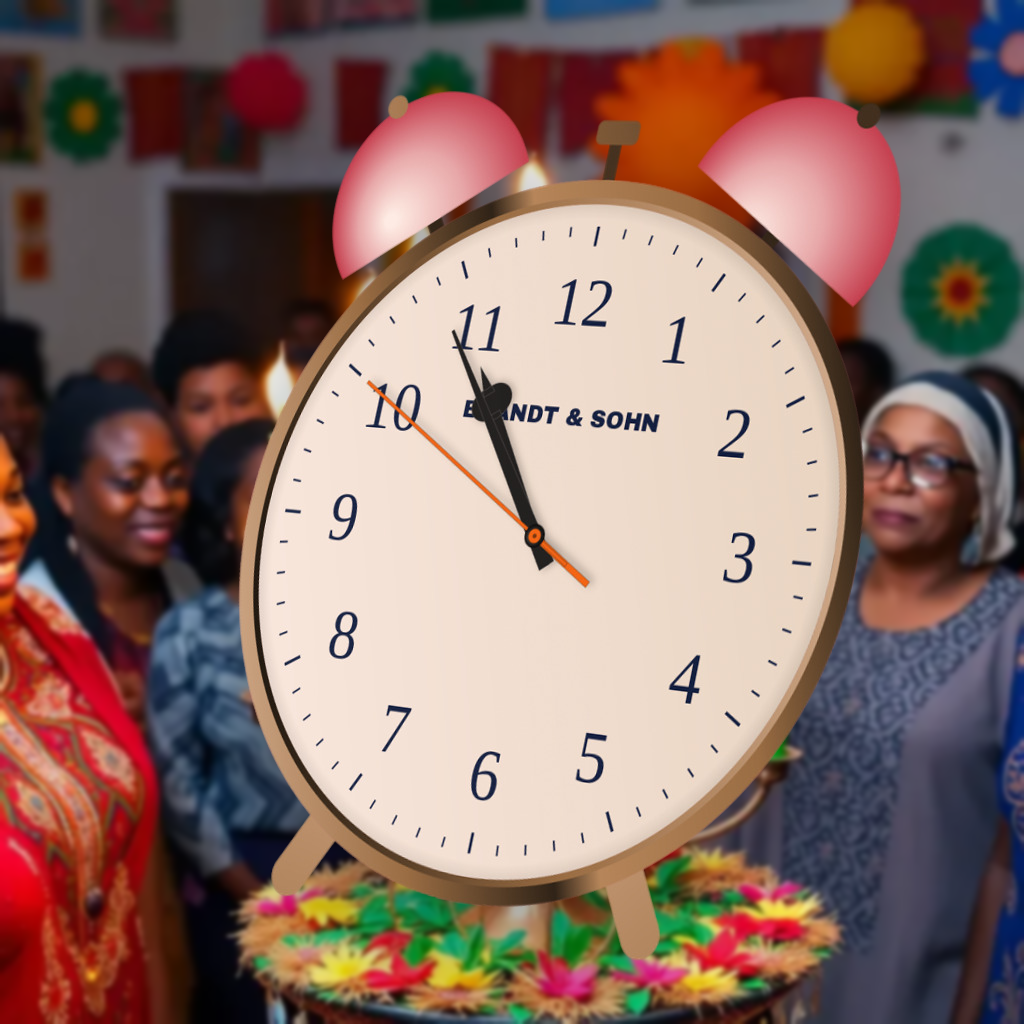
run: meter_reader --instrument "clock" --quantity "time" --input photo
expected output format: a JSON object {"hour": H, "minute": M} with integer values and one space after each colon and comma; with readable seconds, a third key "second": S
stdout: {"hour": 10, "minute": 53, "second": 50}
